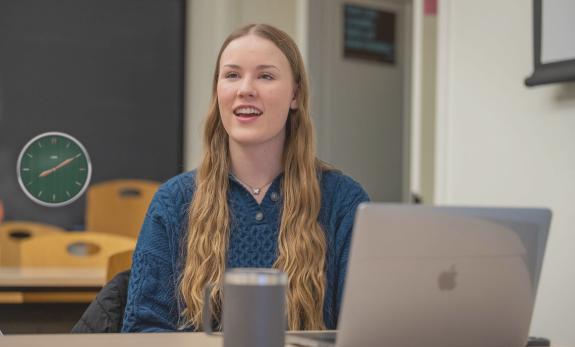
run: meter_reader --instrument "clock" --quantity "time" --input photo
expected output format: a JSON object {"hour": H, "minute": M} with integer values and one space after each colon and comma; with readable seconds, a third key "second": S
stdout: {"hour": 8, "minute": 10}
